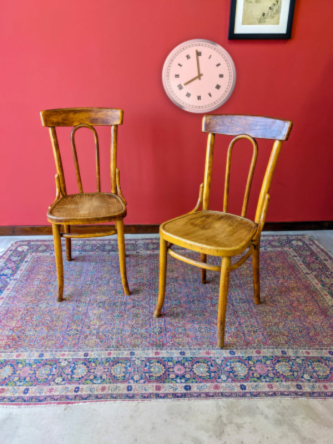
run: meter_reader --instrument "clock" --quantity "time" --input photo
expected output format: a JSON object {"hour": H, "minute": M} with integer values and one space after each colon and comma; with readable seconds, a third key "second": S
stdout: {"hour": 7, "minute": 59}
